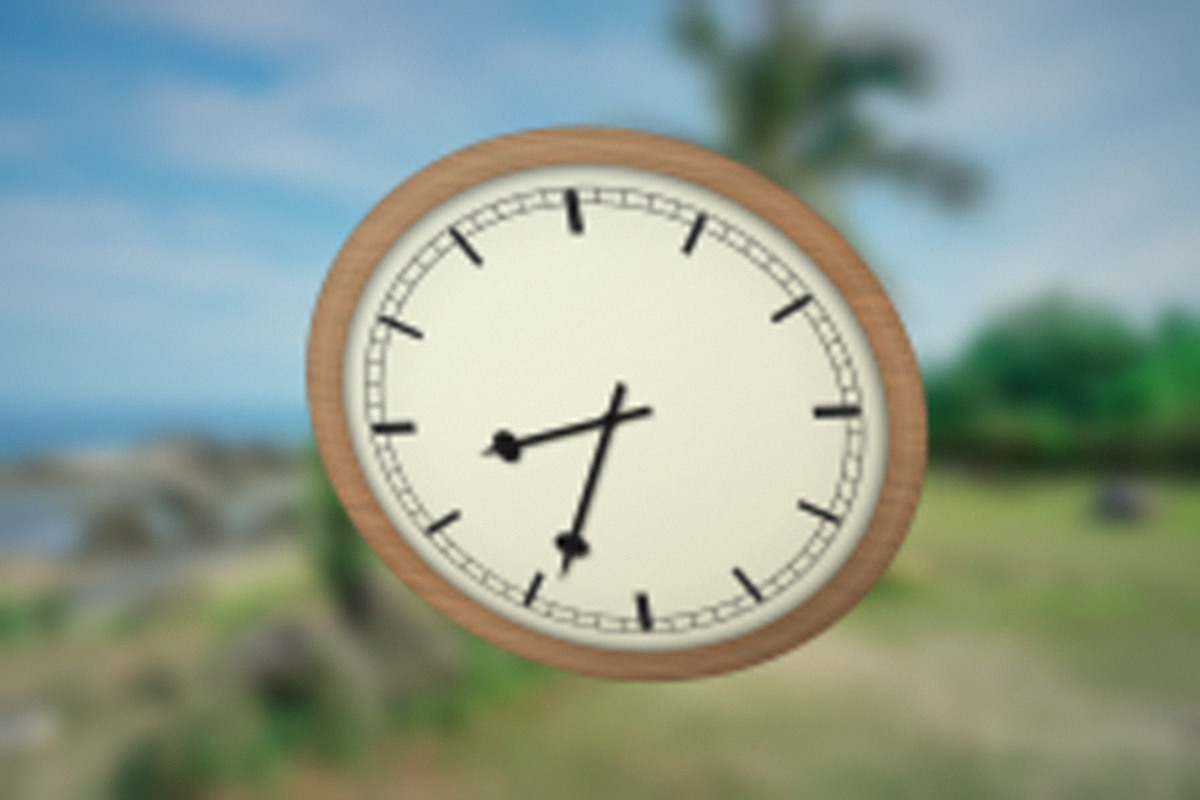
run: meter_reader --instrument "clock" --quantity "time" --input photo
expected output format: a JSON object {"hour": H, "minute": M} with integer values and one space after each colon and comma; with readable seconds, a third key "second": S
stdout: {"hour": 8, "minute": 34}
